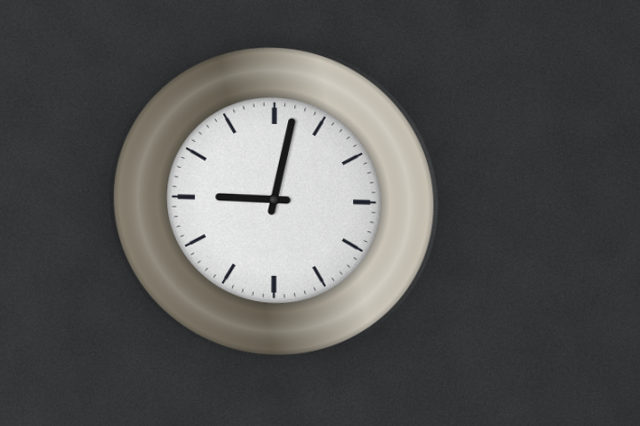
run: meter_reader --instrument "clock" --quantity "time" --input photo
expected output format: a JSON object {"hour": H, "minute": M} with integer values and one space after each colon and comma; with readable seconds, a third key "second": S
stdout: {"hour": 9, "minute": 2}
